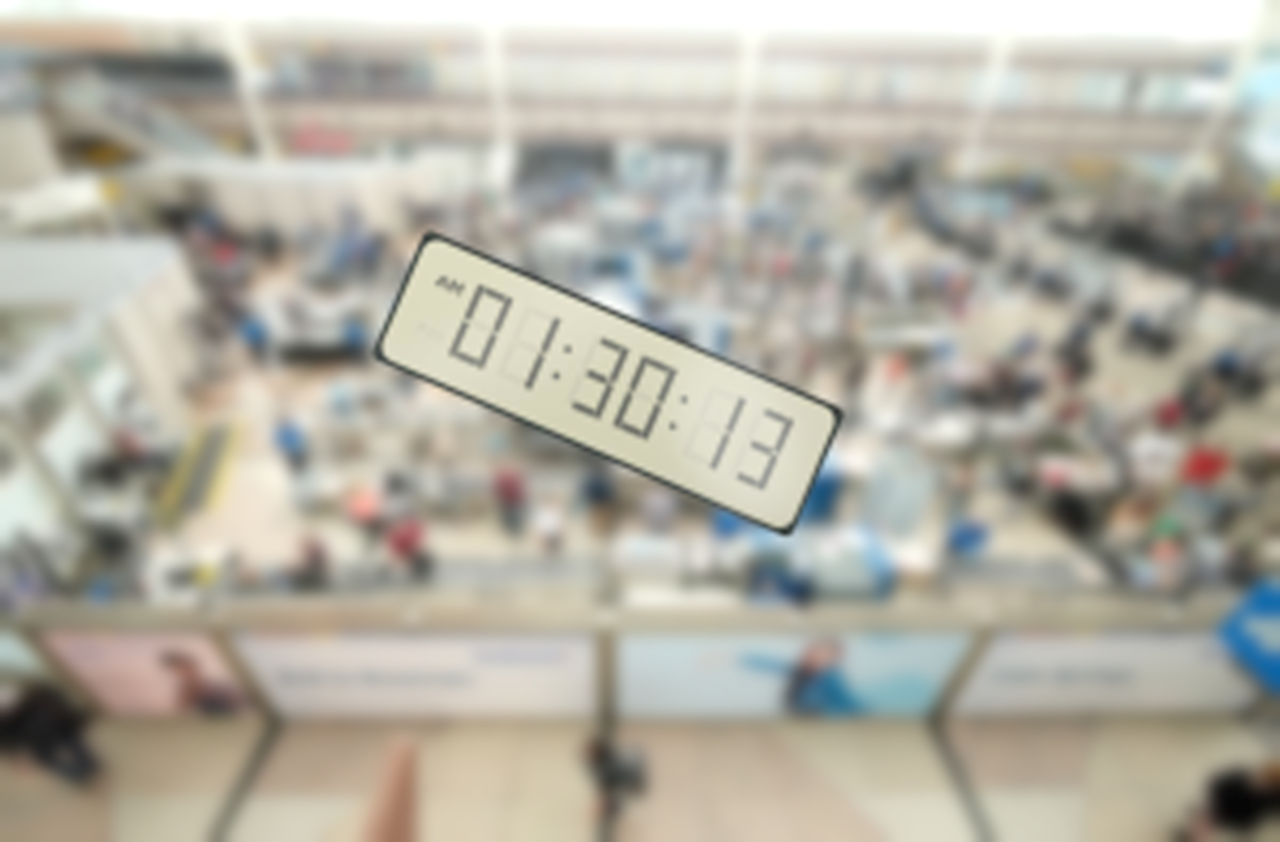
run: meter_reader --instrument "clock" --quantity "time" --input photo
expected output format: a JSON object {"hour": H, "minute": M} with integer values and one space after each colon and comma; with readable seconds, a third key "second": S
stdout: {"hour": 1, "minute": 30, "second": 13}
